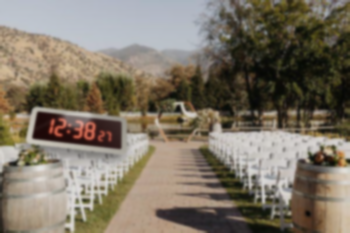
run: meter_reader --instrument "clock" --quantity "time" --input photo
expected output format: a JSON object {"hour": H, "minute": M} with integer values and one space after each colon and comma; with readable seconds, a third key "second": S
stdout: {"hour": 12, "minute": 38}
